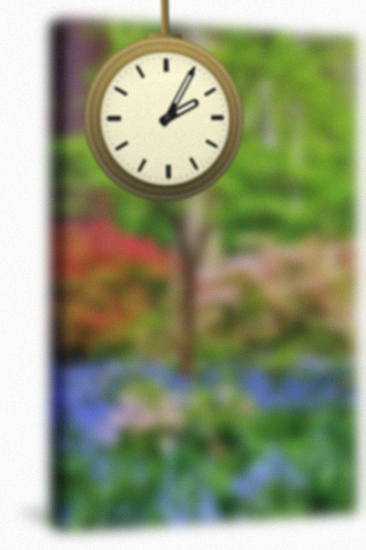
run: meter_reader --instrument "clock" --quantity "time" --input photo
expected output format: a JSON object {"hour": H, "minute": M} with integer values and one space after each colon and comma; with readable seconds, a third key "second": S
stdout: {"hour": 2, "minute": 5}
